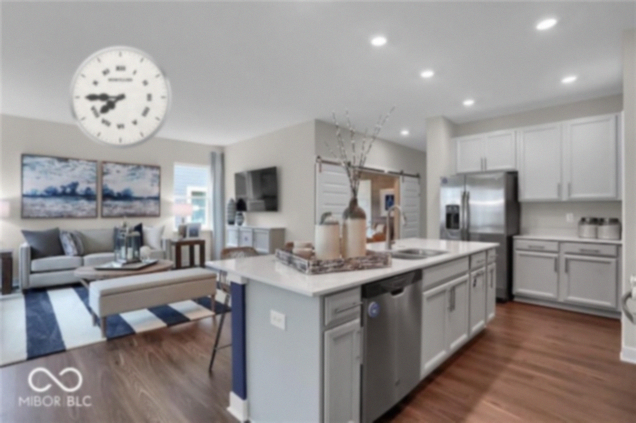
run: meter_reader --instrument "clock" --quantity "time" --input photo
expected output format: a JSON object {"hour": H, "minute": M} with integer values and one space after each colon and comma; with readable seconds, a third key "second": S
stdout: {"hour": 7, "minute": 45}
